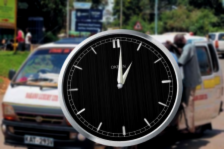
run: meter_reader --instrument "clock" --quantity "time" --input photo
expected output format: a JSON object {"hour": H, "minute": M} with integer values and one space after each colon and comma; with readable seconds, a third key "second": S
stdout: {"hour": 1, "minute": 1}
